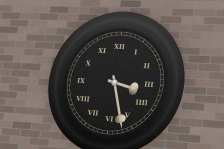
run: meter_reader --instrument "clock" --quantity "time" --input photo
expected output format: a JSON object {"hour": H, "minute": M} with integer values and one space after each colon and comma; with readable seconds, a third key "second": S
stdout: {"hour": 3, "minute": 27}
